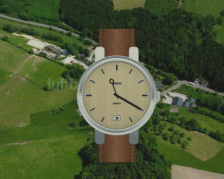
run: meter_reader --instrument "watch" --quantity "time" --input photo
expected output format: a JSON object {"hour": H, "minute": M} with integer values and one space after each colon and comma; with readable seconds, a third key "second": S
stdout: {"hour": 11, "minute": 20}
